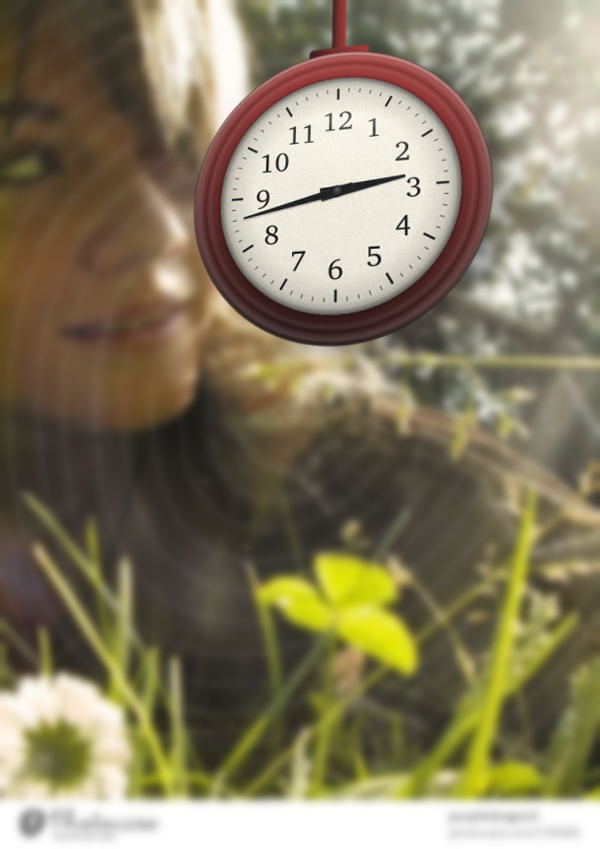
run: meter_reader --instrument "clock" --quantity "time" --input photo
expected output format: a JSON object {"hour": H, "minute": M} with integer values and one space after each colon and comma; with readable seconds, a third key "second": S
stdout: {"hour": 2, "minute": 43}
